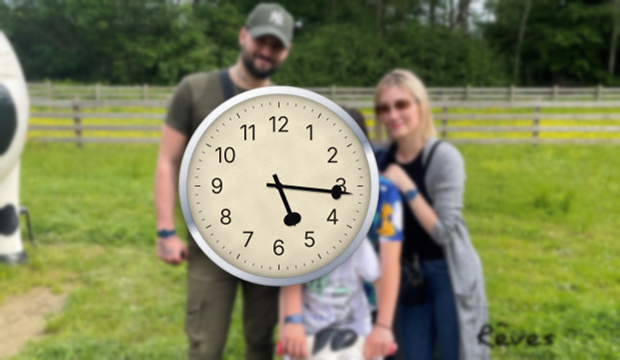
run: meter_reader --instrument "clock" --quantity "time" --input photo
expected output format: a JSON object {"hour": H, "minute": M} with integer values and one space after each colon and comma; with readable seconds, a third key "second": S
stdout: {"hour": 5, "minute": 16}
